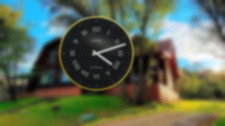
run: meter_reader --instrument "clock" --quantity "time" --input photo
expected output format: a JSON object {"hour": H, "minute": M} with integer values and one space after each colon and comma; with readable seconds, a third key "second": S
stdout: {"hour": 4, "minute": 12}
